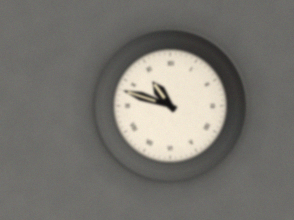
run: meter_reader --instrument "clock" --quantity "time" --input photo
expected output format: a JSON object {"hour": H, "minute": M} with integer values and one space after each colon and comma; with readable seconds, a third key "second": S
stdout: {"hour": 10, "minute": 48}
